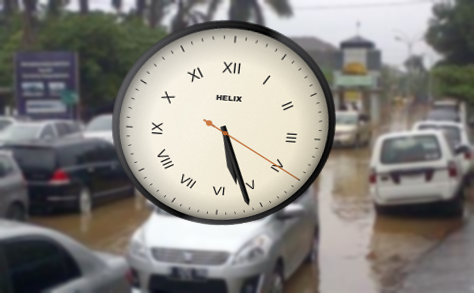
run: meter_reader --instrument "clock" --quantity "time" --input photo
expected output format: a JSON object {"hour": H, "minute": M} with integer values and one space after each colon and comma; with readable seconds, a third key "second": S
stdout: {"hour": 5, "minute": 26, "second": 20}
